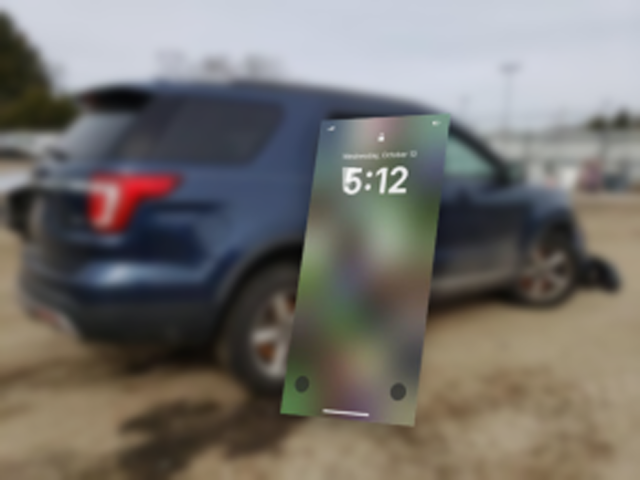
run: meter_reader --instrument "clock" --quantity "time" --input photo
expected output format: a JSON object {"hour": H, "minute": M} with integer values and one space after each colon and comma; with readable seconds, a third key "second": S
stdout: {"hour": 5, "minute": 12}
